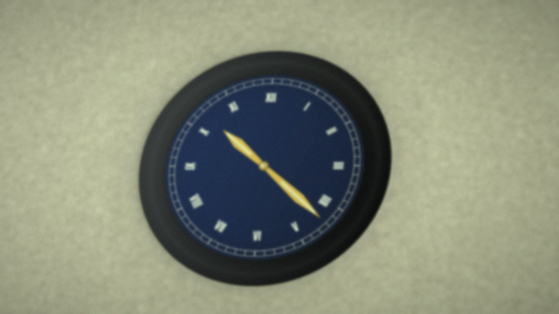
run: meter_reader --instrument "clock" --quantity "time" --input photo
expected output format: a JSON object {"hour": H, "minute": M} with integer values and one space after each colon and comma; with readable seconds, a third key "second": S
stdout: {"hour": 10, "minute": 22}
